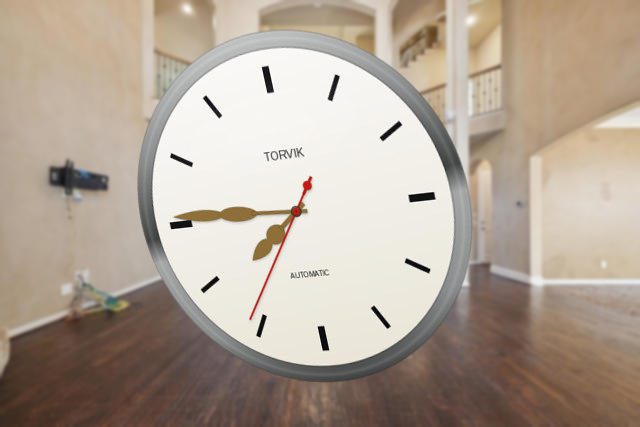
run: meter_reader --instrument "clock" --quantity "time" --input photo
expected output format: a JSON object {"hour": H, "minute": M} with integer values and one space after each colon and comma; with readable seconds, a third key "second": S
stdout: {"hour": 7, "minute": 45, "second": 36}
